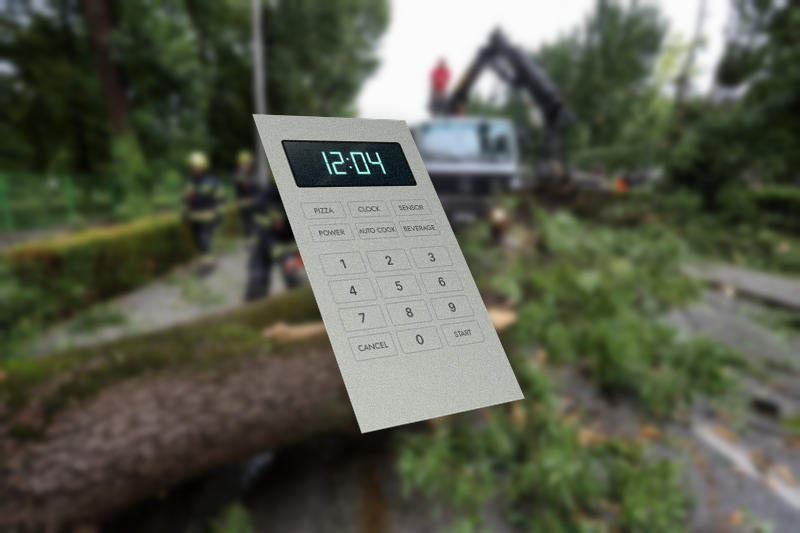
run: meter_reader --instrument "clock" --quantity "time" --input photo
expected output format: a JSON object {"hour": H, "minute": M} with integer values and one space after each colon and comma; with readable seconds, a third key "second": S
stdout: {"hour": 12, "minute": 4}
